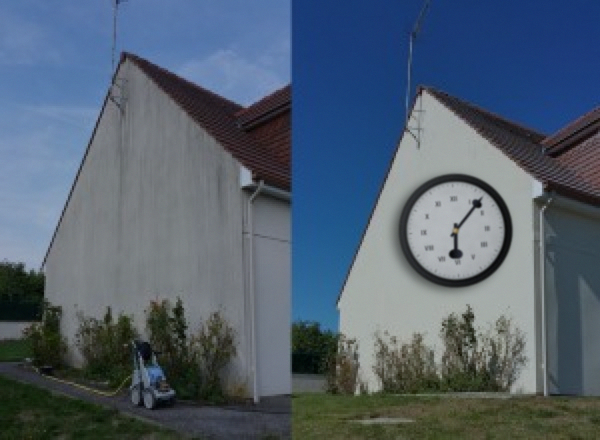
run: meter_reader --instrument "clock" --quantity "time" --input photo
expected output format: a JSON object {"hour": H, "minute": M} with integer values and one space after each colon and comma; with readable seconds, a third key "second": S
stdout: {"hour": 6, "minute": 7}
